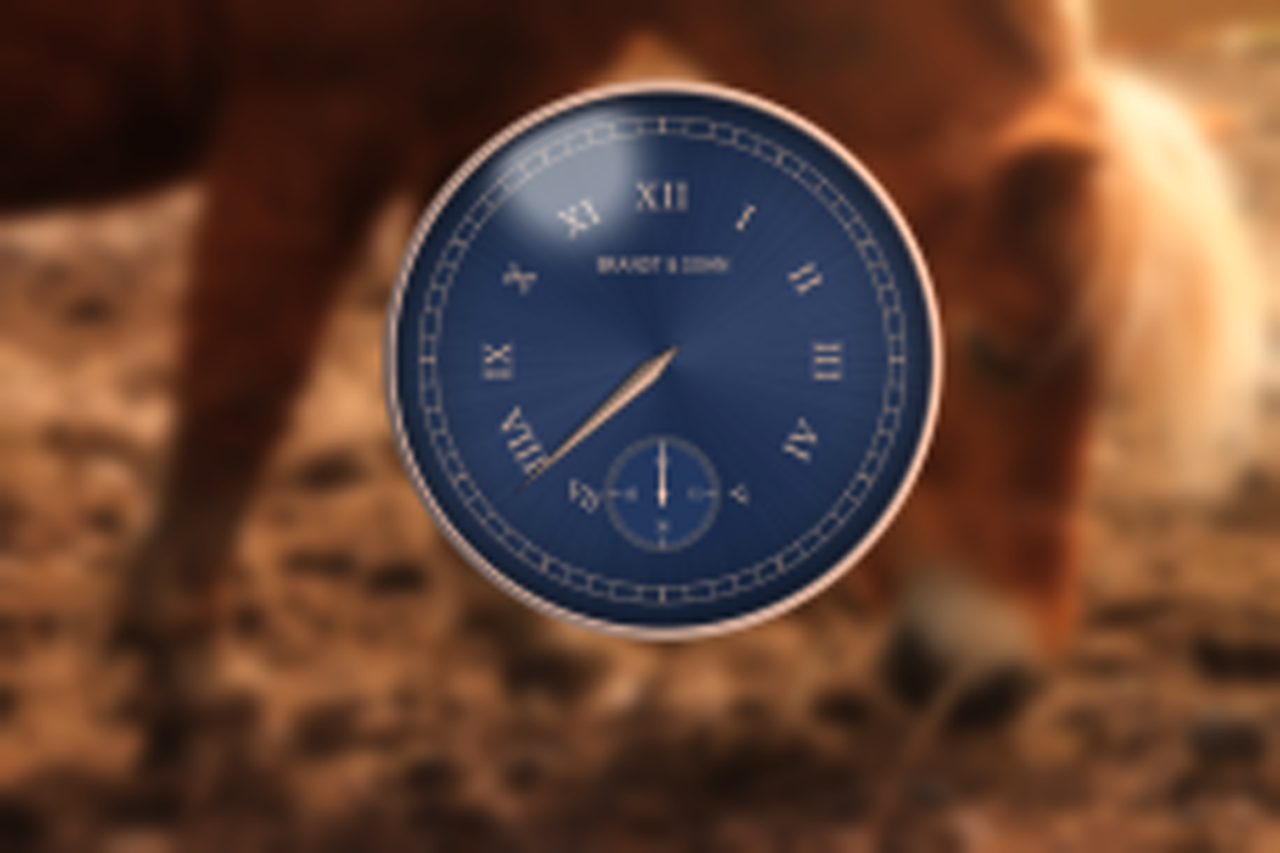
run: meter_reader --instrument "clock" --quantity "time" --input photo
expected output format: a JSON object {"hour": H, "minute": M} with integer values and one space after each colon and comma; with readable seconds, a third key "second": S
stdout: {"hour": 7, "minute": 38}
